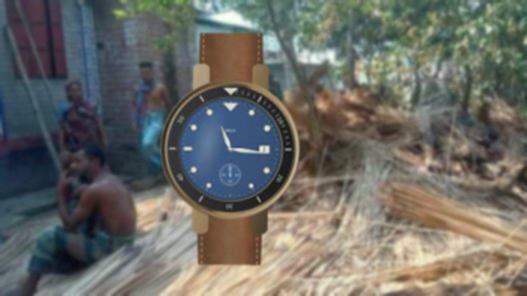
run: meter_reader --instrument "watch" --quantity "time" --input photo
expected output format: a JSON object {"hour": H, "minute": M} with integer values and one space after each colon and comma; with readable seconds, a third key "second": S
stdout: {"hour": 11, "minute": 16}
